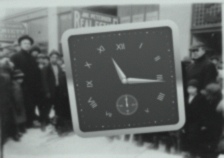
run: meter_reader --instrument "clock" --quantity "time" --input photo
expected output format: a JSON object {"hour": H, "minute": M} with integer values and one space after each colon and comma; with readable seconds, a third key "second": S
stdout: {"hour": 11, "minute": 16}
